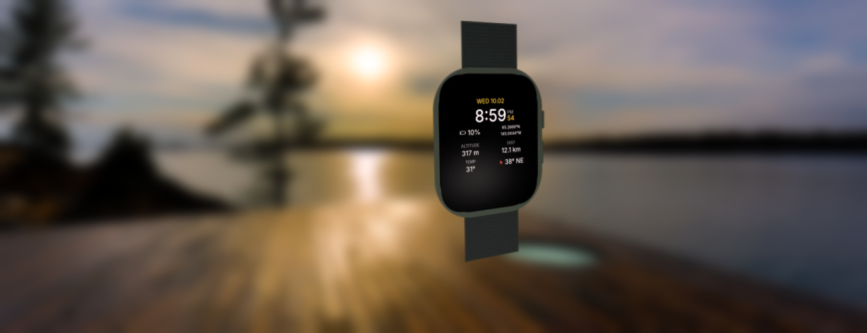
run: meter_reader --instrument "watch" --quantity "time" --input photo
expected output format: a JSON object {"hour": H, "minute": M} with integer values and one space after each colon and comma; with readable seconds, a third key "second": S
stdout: {"hour": 8, "minute": 59}
